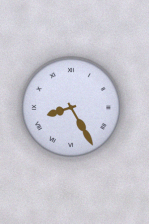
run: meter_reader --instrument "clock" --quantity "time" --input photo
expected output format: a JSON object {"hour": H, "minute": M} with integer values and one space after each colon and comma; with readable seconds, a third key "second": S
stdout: {"hour": 8, "minute": 25}
